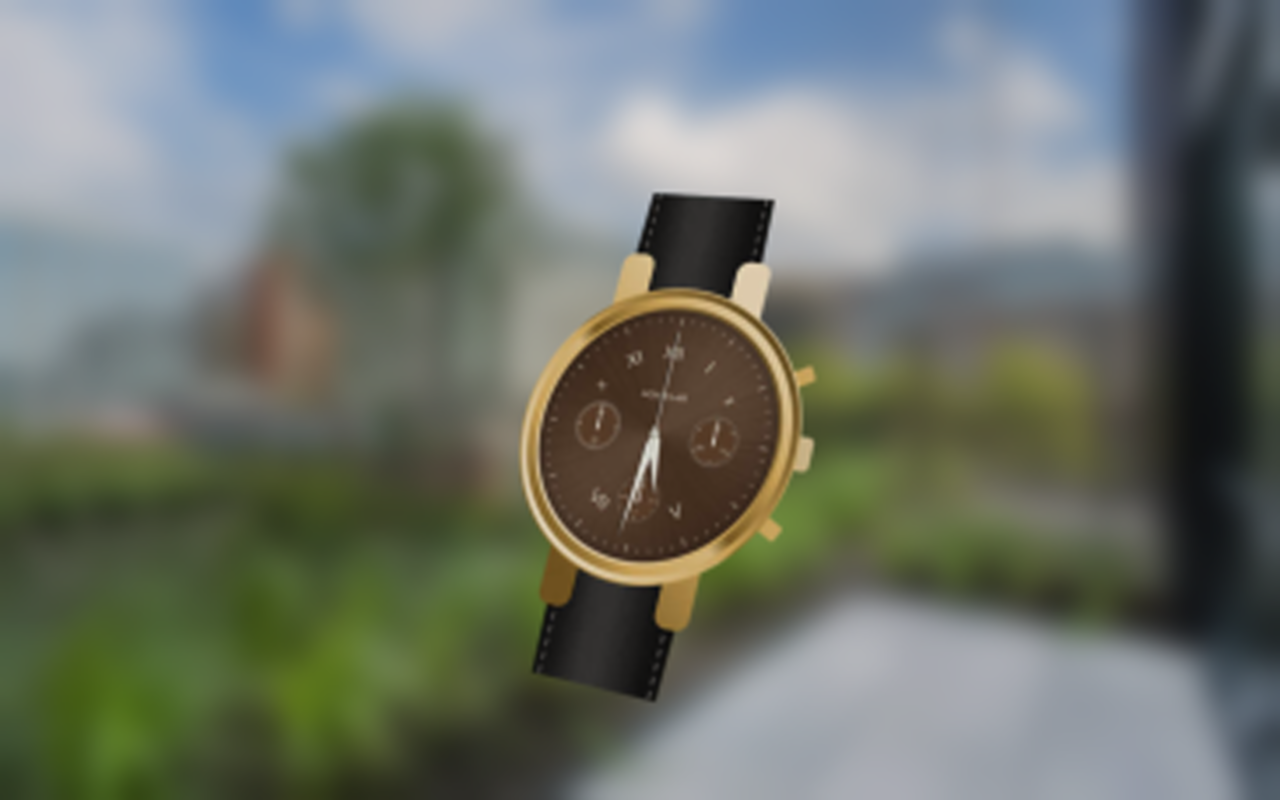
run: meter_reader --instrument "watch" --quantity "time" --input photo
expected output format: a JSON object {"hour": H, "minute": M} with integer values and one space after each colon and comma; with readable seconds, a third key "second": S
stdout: {"hour": 5, "minute": 31}
